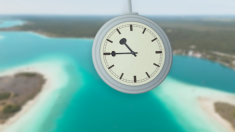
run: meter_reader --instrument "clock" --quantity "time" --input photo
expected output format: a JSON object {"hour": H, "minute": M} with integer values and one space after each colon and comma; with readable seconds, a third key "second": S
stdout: {"hour": 10, "minute": 45}
